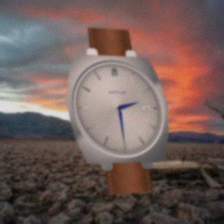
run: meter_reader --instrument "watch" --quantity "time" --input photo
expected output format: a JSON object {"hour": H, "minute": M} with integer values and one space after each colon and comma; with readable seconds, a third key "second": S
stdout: {"hour": 2, "minute": 30}
